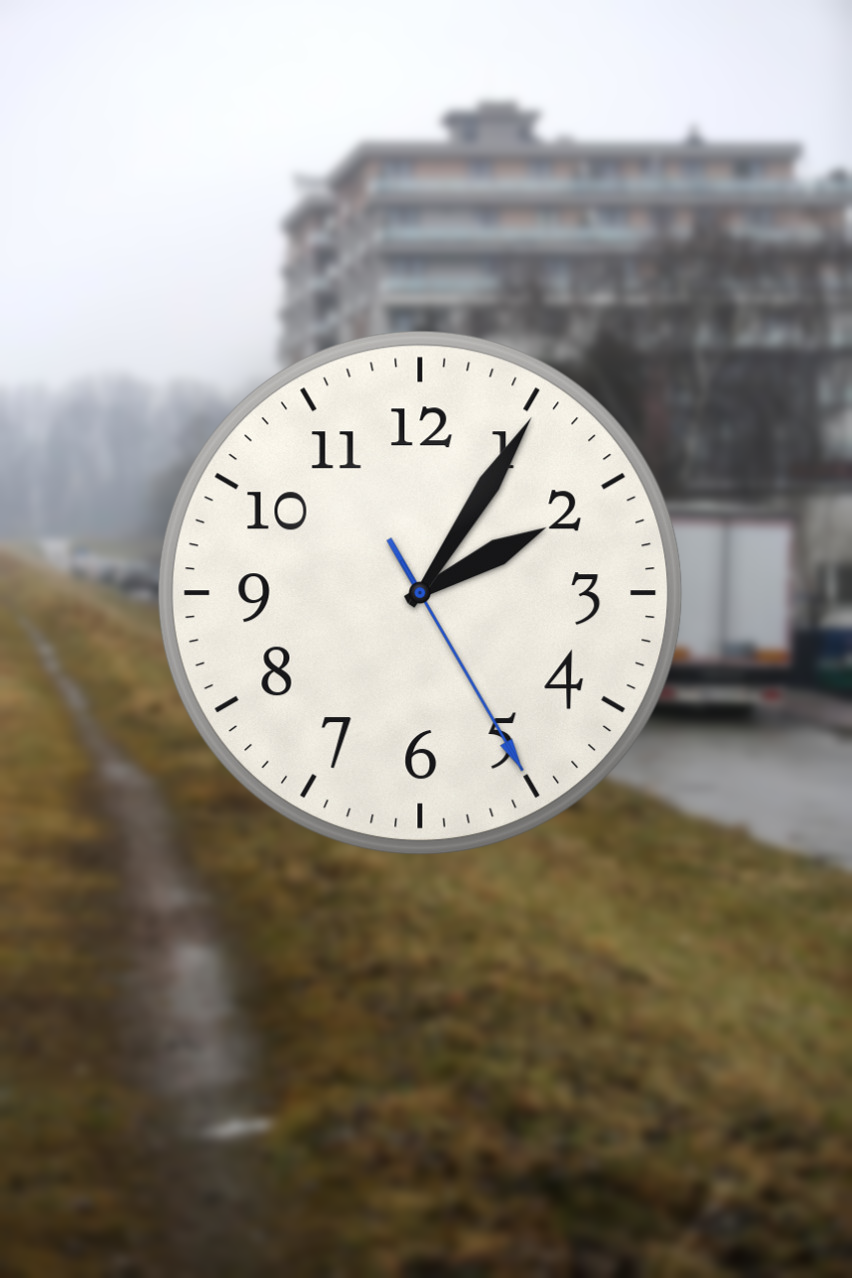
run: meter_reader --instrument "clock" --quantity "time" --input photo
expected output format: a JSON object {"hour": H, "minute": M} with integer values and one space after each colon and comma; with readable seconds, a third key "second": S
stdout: {"hour": 2, "minute": 5, "second": 25}
